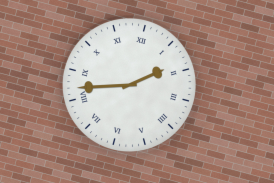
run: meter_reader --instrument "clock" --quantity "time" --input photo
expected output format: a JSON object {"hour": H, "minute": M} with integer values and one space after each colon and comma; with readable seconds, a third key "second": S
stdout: {"hour": 1, "minute": 42}
